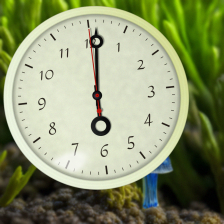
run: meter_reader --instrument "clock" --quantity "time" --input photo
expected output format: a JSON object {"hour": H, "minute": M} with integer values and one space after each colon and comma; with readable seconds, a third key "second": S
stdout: {"hour": 6, "minute": 1, "second": 0}
